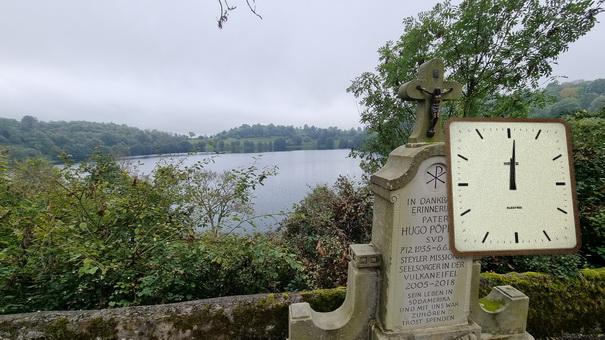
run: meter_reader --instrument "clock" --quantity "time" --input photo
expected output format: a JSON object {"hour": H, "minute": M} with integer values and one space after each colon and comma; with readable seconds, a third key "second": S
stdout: {"hour": 12, "minute": 1}
